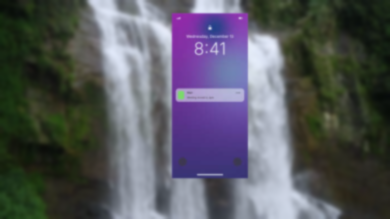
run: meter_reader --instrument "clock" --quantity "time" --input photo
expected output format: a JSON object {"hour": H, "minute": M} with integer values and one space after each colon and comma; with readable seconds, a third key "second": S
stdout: {"hour": 8, "minute": 41}
